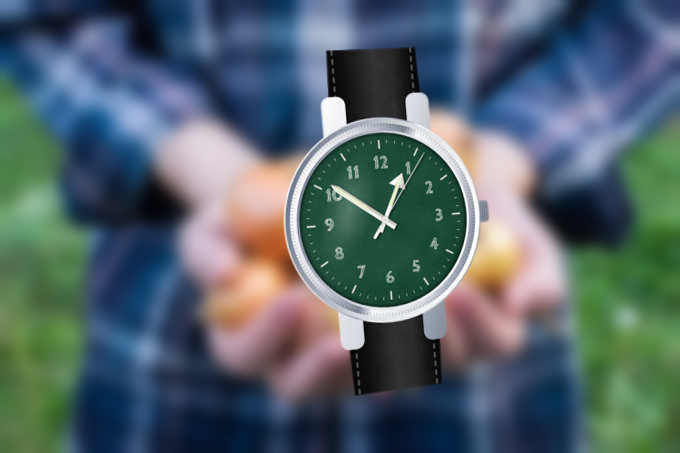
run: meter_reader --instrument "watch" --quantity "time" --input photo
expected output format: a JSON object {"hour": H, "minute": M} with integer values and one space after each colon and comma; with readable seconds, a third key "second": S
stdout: {"hour": 12, "minute": 51, "second": 6}
